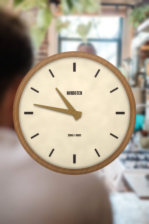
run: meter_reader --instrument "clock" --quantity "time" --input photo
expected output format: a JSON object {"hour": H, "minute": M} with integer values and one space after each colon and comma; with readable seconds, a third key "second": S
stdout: {"hour": 10, "minute": 47}
